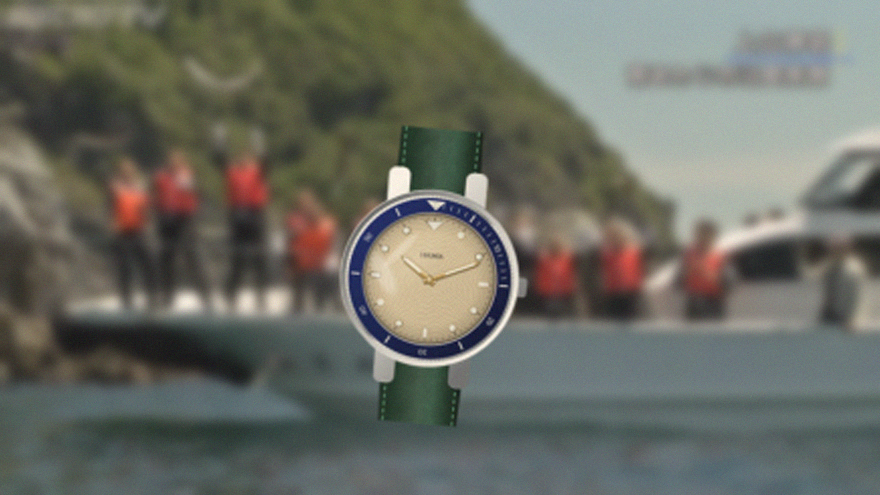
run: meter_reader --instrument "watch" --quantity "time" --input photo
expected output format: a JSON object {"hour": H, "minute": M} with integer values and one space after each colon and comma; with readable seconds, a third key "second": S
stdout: {"hour": 10, "minute": 11}
